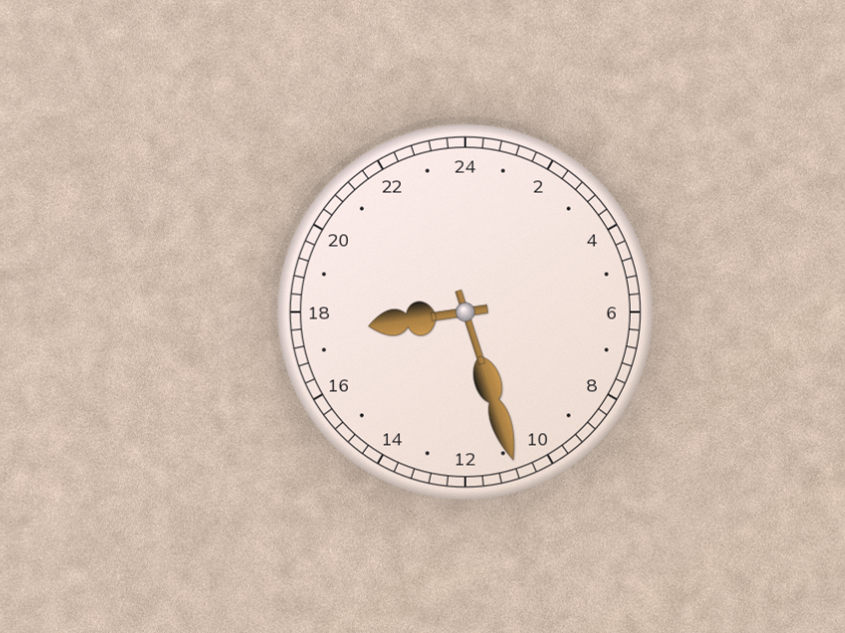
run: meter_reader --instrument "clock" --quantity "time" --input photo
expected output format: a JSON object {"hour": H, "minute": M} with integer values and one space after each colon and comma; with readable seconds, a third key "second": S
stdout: {"hour": 17, "minute": 27}
